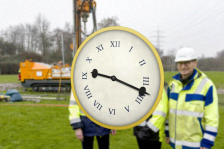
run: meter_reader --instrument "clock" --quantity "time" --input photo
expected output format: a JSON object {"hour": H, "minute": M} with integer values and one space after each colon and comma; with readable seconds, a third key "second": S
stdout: {"hour": 9, "minute": 18}
